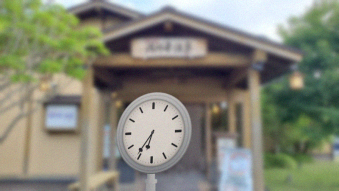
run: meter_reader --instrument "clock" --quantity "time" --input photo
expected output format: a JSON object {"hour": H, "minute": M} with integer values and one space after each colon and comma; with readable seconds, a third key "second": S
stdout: {"hour": 6, "minute": 36}
